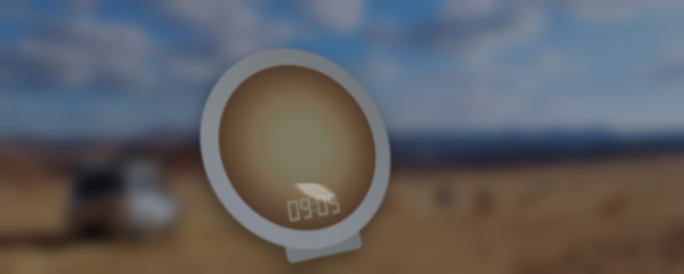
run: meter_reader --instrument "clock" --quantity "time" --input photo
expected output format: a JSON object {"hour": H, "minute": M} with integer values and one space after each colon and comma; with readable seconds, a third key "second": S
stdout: {"hour": 9, "minute": 5}
